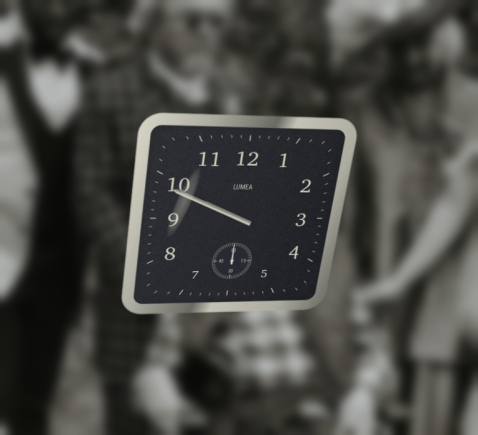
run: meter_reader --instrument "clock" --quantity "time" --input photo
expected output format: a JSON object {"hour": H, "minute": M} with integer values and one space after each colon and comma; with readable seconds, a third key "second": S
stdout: {"hour": 9, "minute": 49}
